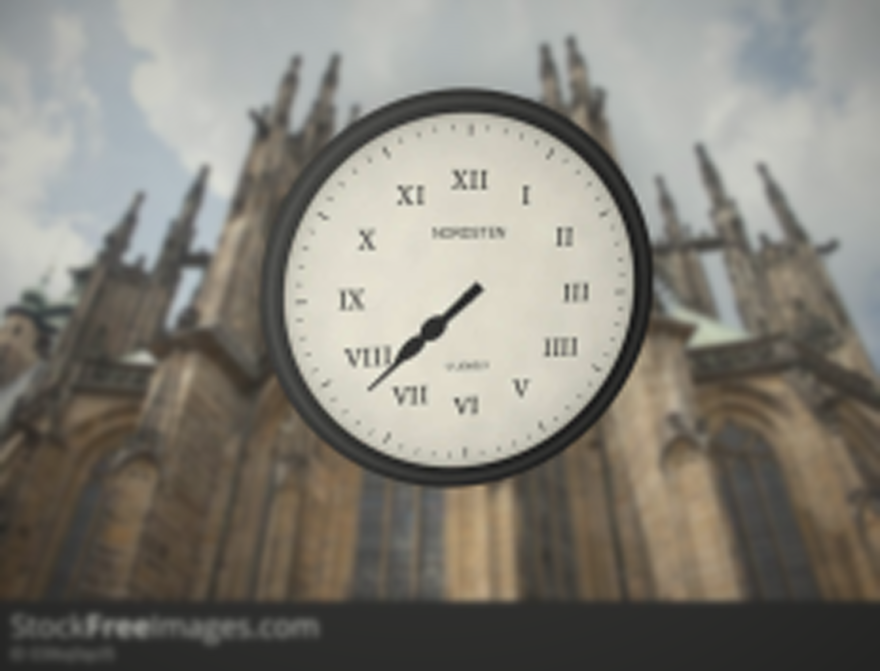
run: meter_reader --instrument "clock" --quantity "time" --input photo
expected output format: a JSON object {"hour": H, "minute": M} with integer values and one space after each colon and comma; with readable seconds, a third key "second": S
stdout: {"hour": 7, "minute": 38}
